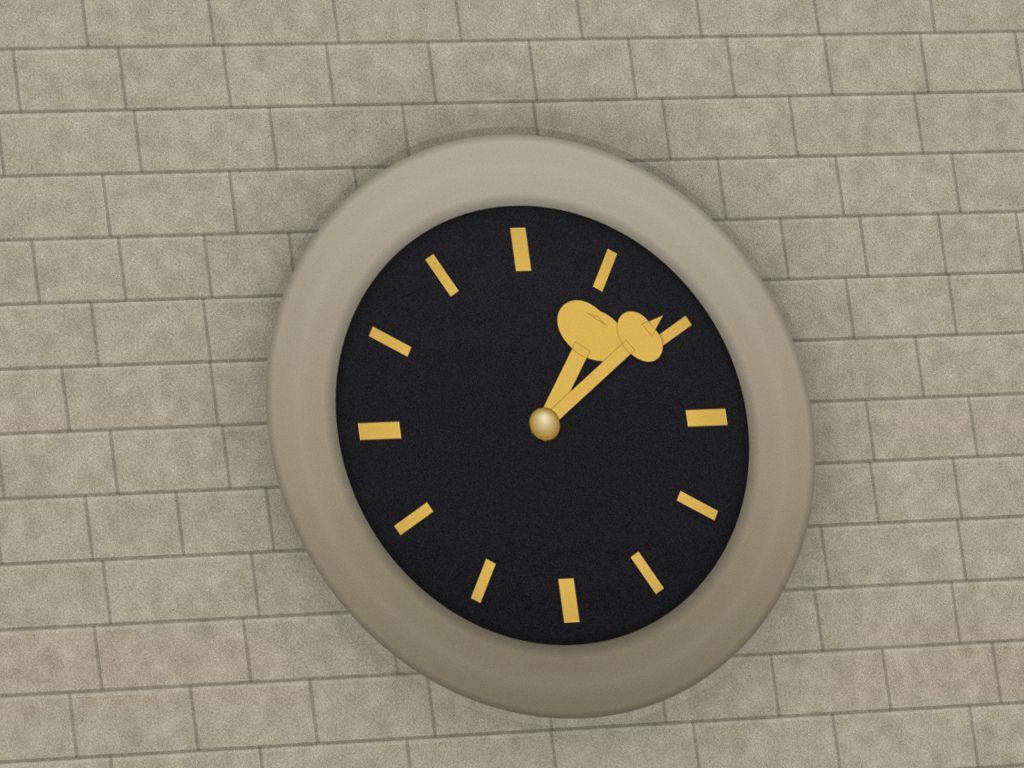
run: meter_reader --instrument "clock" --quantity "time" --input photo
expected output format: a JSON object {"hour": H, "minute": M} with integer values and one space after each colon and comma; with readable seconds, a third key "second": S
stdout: {"hour": 1, "minute": 9}
